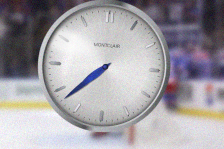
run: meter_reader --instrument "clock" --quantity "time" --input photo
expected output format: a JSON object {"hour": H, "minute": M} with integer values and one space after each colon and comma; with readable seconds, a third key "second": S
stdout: {"hour": 7, "minute": 38}
